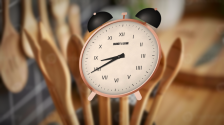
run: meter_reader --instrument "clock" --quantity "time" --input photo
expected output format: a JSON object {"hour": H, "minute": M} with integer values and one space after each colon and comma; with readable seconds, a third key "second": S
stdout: {"hour": 8, "minute": 40}
